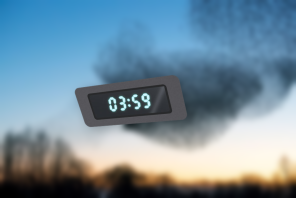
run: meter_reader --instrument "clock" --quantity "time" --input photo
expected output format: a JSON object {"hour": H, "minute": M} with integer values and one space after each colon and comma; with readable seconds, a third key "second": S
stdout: {"hour": 3, "minute": 59}
